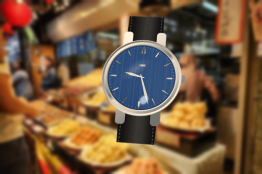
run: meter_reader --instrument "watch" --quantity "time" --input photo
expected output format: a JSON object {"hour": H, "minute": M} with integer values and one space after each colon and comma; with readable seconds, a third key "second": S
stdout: {"hour": 9, "minute": 27}
